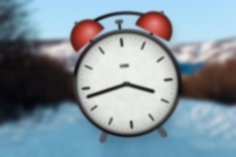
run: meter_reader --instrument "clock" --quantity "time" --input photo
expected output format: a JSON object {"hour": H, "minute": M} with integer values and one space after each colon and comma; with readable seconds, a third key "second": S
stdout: {"hour": 3, "minute": 43}
